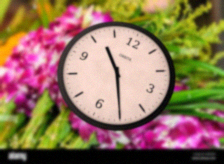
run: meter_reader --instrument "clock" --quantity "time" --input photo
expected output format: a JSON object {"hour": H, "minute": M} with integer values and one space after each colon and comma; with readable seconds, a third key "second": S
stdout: {"hour": 10, "minute": 25}
